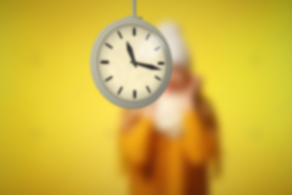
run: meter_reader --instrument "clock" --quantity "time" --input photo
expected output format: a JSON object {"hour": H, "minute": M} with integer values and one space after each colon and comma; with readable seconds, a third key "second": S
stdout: {"hour": 11, "minute": 17}
